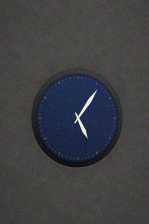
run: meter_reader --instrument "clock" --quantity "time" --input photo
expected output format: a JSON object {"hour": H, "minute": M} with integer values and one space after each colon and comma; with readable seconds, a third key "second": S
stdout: {"hour": 5, "minute": 6}
